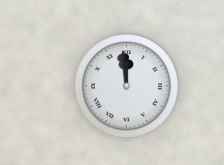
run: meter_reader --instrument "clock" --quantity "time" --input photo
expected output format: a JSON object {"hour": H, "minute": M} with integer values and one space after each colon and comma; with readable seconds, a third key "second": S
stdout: {"hour": 11, "minute": 59}
